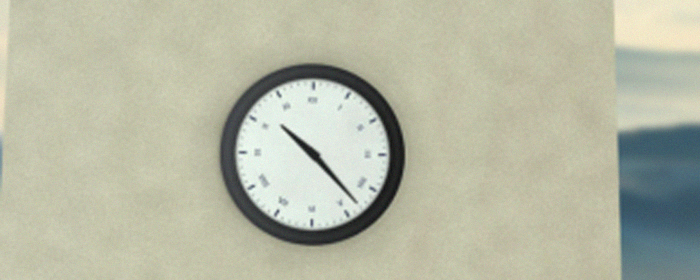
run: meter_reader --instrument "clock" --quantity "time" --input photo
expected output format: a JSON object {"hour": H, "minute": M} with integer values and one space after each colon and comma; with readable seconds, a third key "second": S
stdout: {"hour": 10, "minute": 23}
